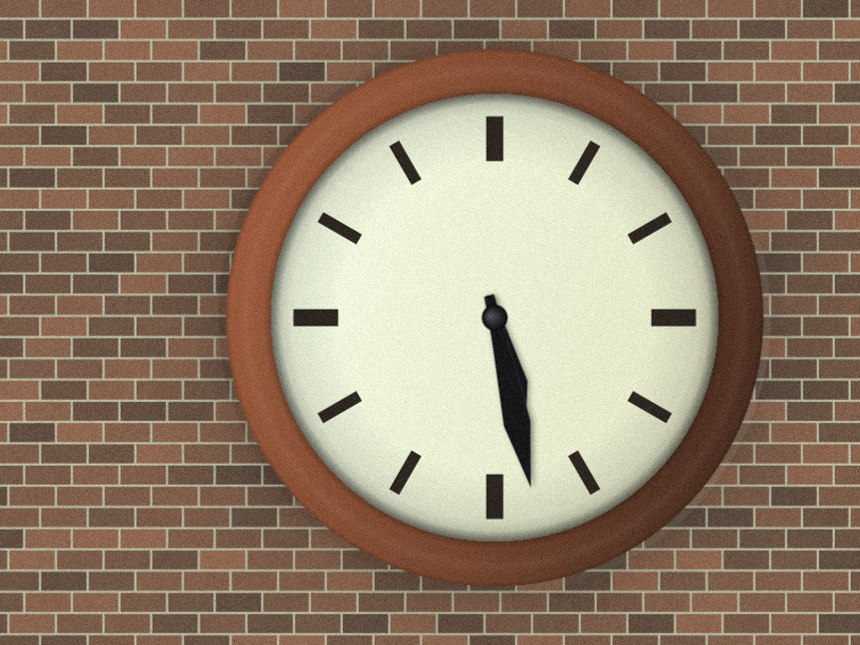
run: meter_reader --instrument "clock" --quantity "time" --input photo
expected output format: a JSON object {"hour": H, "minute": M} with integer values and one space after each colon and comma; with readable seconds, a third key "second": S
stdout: {"hour": 5, "minute": 28}
